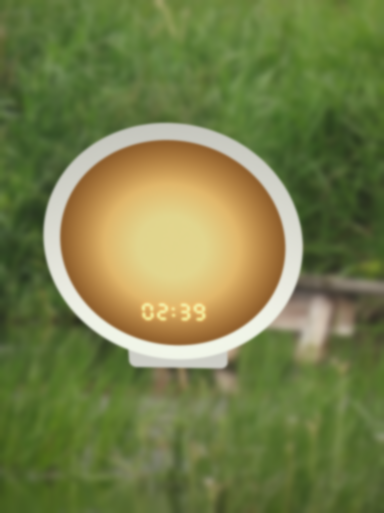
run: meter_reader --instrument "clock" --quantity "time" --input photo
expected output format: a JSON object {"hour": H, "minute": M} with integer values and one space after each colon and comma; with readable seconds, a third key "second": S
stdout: {"hour": 2, "minute": 39}
